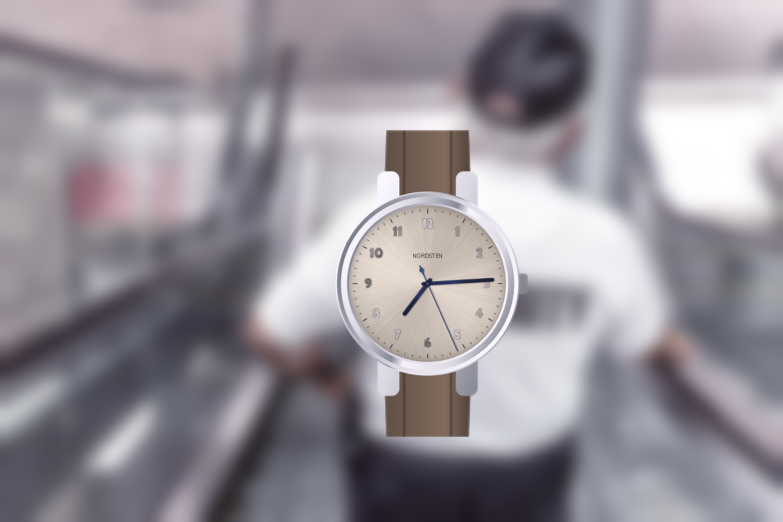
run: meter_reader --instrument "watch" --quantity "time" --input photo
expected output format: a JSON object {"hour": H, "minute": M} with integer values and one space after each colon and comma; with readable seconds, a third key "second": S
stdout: {"hour": 7, "minute": 14, "second": 26}
